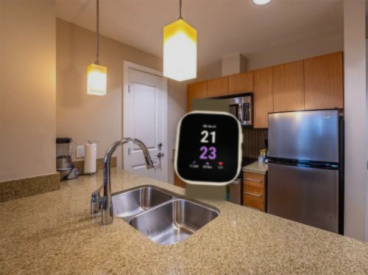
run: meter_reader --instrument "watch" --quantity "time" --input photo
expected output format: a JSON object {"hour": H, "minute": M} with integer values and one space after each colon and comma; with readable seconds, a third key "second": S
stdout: {"hour": 21, "minute": 23}
